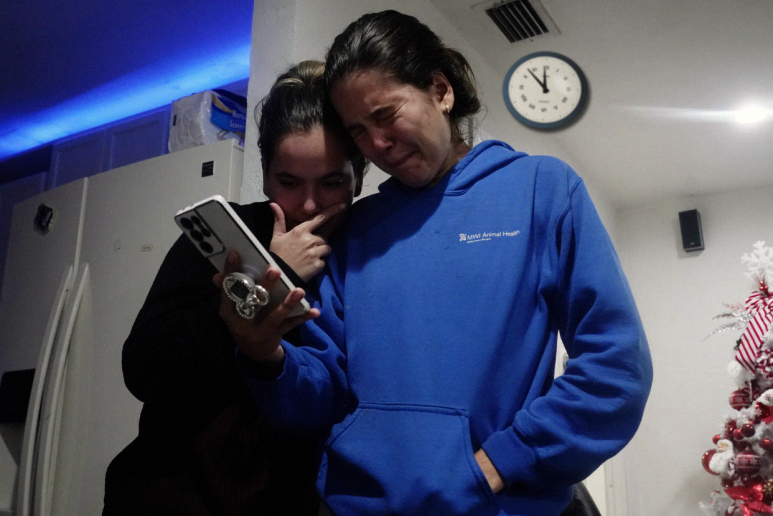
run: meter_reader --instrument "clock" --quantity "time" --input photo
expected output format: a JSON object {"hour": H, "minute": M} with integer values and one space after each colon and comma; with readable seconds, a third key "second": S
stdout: {"hour": 11, "minute": 53}
